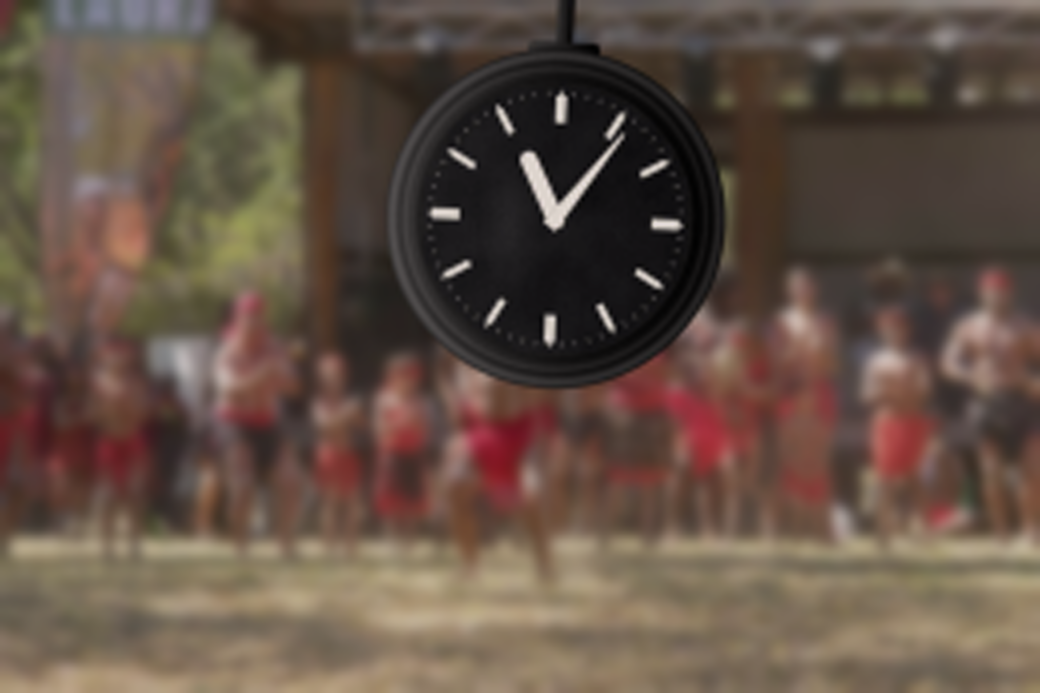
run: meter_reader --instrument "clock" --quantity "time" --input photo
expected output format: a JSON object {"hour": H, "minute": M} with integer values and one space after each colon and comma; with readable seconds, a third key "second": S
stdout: {"hour": 11, "minute": 6}
